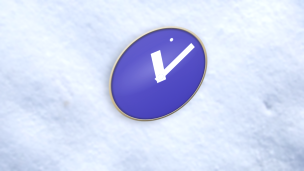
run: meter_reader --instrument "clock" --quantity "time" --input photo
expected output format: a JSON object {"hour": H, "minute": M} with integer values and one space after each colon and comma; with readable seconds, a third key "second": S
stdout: {"hour": 11, "minute": 6}
